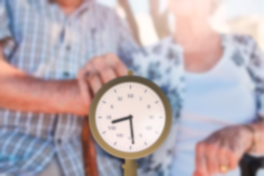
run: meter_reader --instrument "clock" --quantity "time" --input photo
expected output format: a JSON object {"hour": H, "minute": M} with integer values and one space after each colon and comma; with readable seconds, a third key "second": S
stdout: {"hour": 8, "minute": 29}
